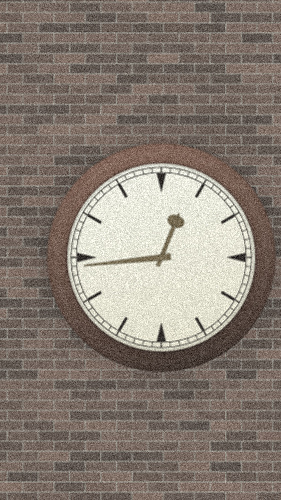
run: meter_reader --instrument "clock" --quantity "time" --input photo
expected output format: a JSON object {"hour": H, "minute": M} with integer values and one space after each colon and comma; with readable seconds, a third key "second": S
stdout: {"hour": 12, "minute": 44}
